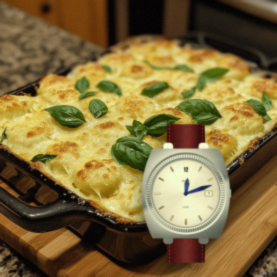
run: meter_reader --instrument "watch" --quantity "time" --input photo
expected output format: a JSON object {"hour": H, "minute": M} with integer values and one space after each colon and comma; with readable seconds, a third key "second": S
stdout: {"hour": 12, "minute": 12}
